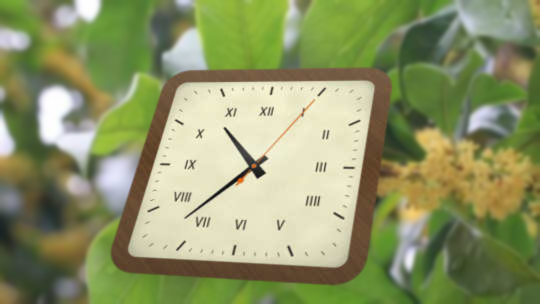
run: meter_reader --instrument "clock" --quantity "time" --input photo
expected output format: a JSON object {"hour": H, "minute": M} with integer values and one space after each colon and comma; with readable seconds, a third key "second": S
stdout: {"hour": 10, "minute": 37, "second": 5}
